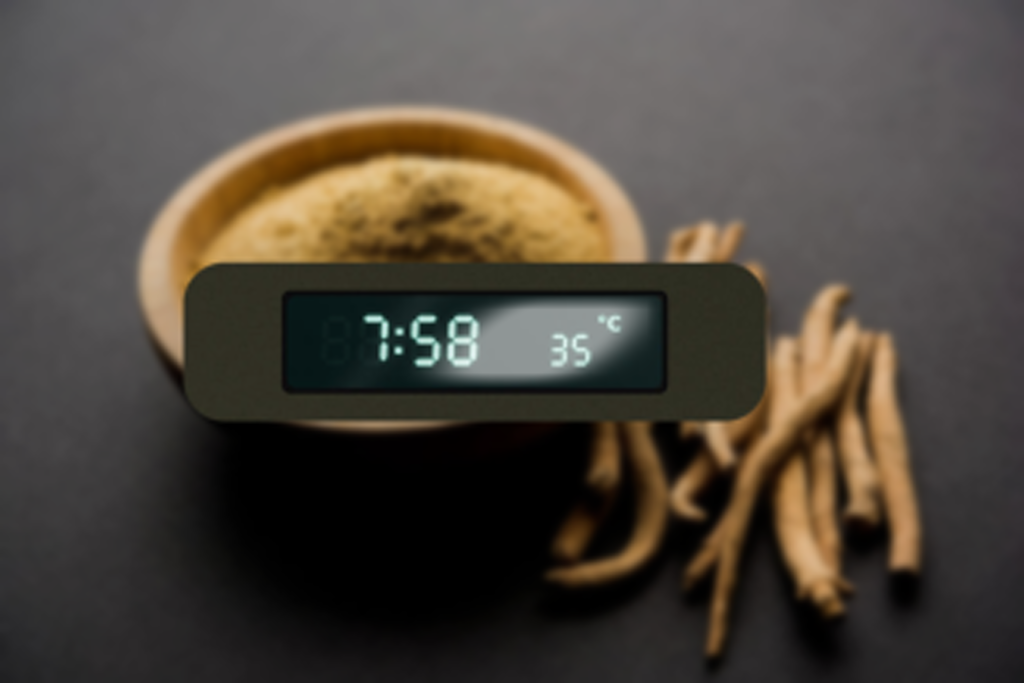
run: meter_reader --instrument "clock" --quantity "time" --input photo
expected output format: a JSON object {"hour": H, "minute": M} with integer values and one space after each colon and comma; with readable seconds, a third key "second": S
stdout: {"hour": 7, "minute": 58}
